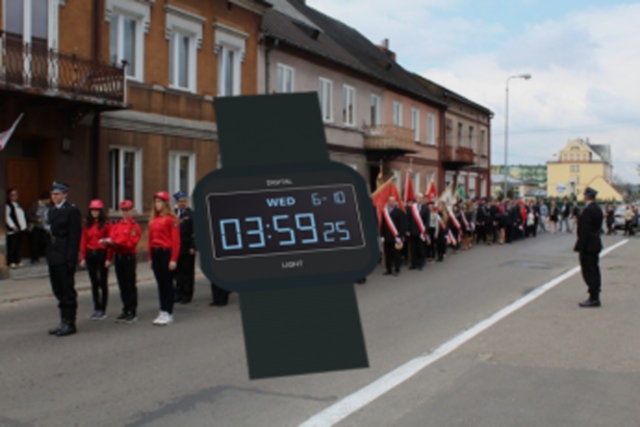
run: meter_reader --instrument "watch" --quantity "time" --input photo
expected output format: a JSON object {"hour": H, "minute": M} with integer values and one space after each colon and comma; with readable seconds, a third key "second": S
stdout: {"hour": 3, "minute": 59, "second": 25}
